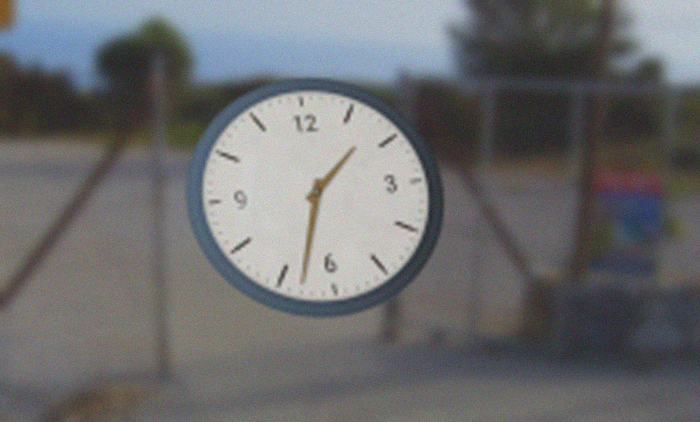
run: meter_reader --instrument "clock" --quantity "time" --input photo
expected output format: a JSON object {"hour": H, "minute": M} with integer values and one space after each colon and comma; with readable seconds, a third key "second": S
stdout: {"hour": 1, "minute": 33}
